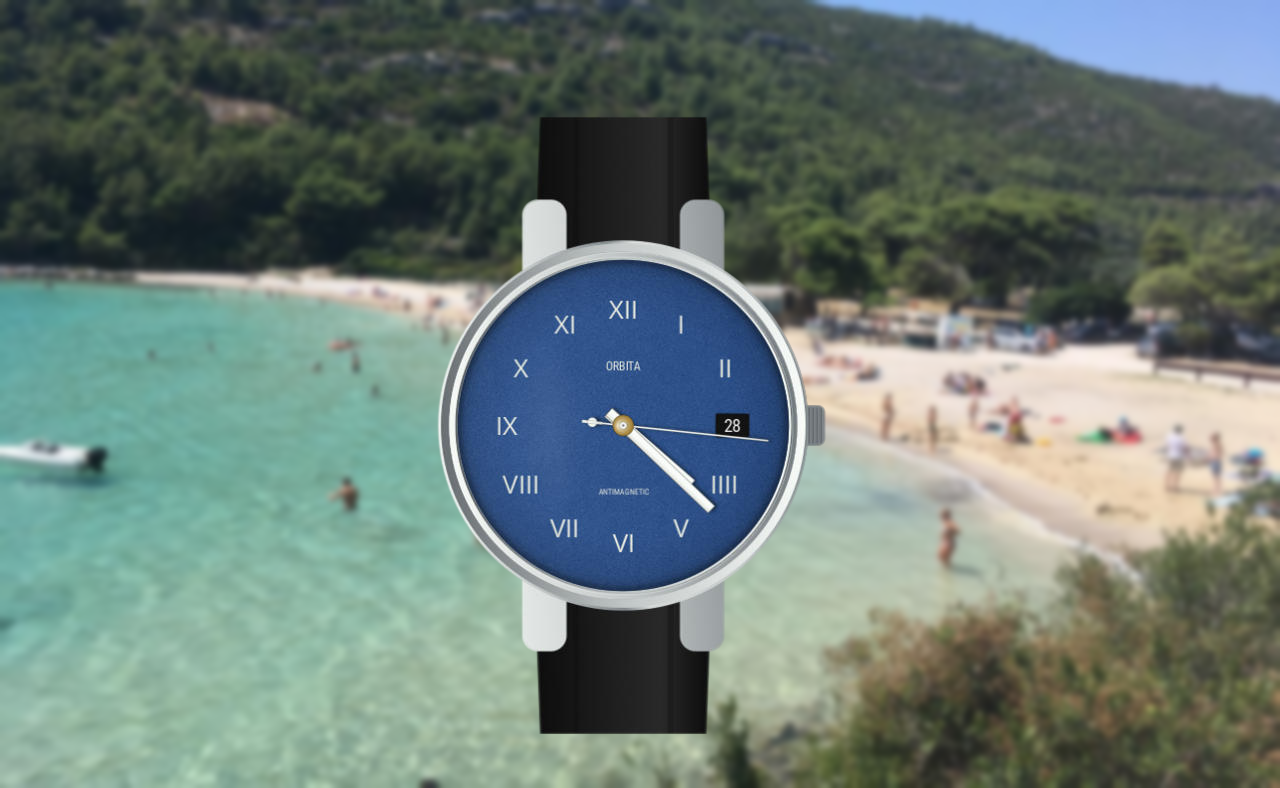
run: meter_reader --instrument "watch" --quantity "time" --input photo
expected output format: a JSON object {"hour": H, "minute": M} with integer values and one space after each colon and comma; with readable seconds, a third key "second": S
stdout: {"hour": 4, "minute": 22, "second": 16}
